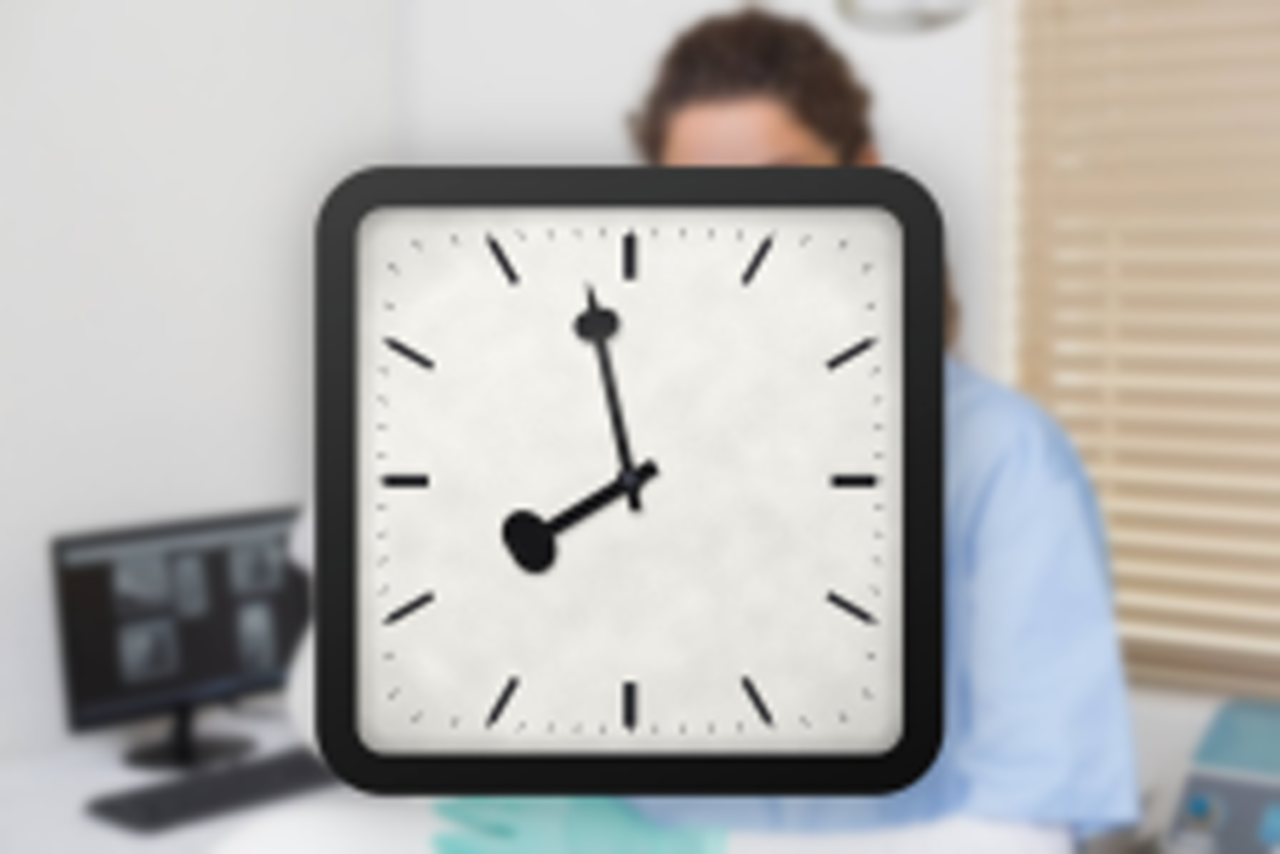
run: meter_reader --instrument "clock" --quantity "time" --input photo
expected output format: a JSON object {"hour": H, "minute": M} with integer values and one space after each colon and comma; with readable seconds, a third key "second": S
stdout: {"hour": 7, "minute": 58}
